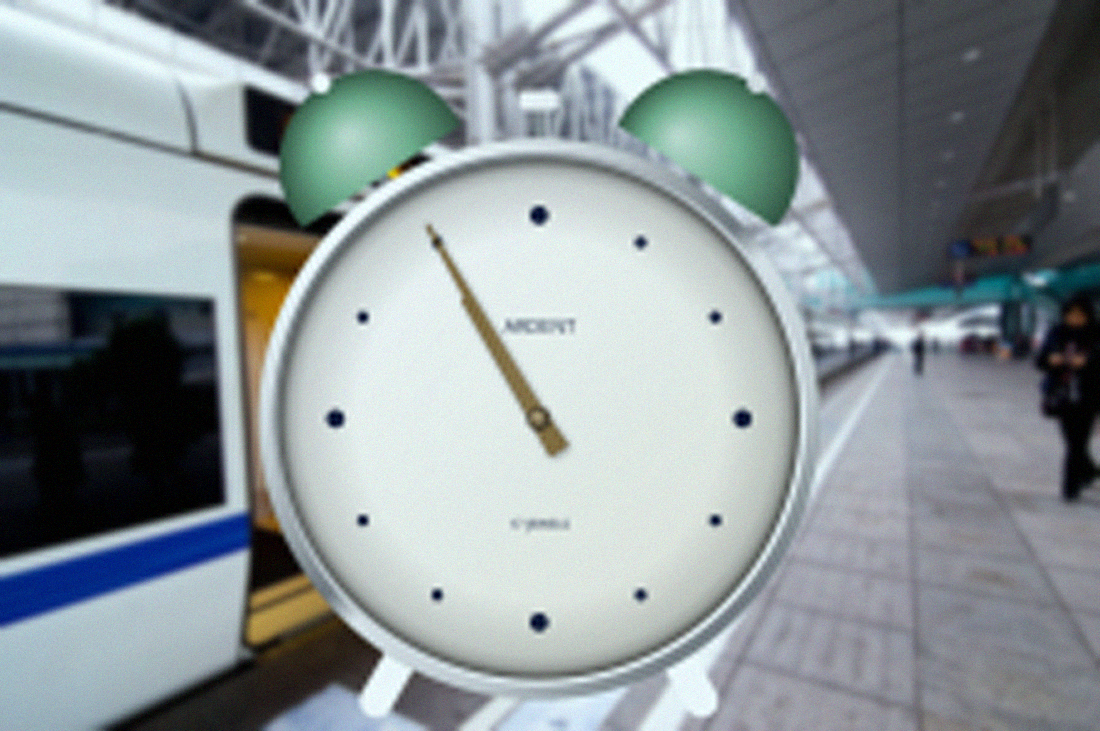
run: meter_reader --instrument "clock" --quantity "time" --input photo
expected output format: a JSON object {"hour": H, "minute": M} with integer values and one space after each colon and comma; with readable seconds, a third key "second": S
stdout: {"hour": 10, "minute": 55}
